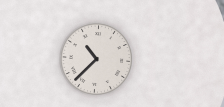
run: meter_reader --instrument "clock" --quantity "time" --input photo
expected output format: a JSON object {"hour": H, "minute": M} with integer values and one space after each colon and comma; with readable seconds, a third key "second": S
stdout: {"hour": 10, "minute": 37}
